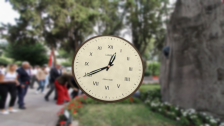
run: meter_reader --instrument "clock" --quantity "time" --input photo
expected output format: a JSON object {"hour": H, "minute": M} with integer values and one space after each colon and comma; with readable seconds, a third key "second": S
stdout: {"hour": 12, "minute": 40}
